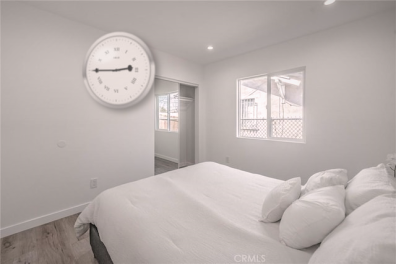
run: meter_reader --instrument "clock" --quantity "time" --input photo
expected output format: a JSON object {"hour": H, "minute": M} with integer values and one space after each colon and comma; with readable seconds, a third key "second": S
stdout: {"hour": 2, "minute": 45}
